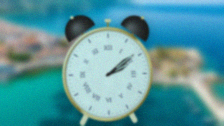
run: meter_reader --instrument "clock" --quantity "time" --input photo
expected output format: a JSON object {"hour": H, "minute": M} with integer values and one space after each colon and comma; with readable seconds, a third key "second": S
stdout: {"hour": 2, "minute": 9}
